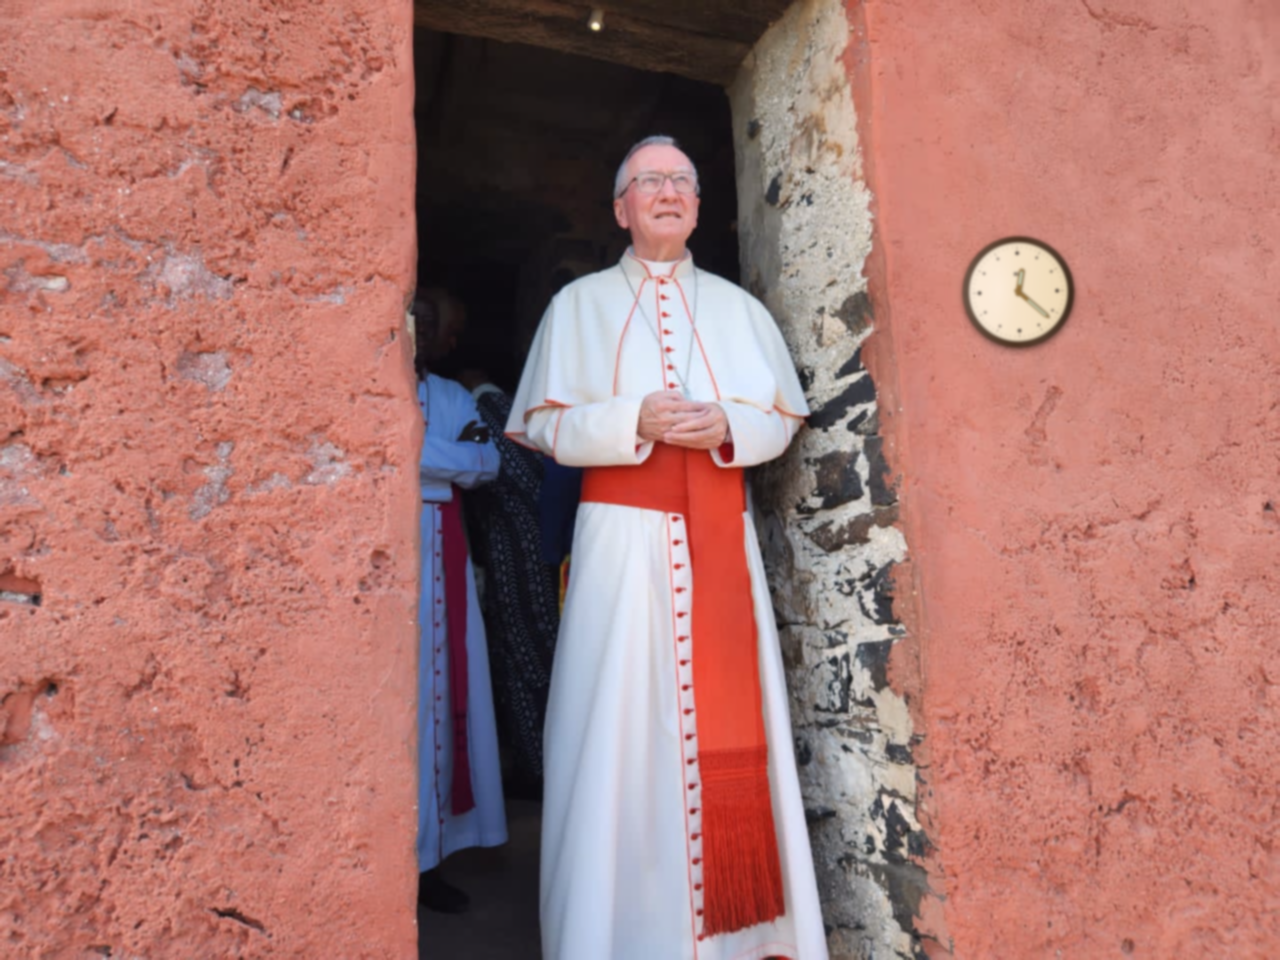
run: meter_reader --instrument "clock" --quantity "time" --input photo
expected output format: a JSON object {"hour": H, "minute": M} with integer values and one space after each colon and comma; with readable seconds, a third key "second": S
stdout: {"hour": 12, "minute": 22}
